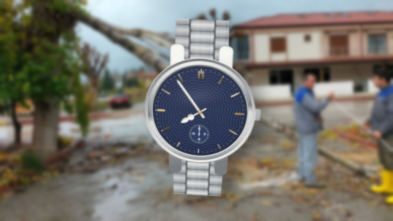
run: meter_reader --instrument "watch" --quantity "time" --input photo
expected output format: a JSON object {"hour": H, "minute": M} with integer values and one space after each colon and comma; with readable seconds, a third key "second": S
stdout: {"hour": 7, "minute": 54}
